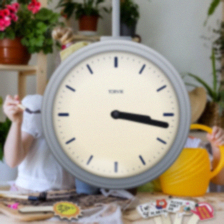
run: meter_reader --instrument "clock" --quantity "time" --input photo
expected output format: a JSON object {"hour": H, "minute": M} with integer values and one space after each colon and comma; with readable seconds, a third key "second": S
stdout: {"hour": 3, "minute": 17}
